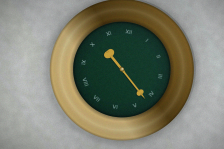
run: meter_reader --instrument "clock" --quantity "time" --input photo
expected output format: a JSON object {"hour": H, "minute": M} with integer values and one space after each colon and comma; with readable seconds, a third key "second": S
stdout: {"hour": 10, "minute": 22}
